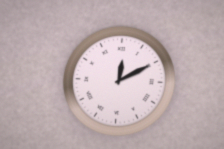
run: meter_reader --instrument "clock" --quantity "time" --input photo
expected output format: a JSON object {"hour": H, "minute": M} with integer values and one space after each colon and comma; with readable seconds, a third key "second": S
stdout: {"hour": 12, "minute": 10}
